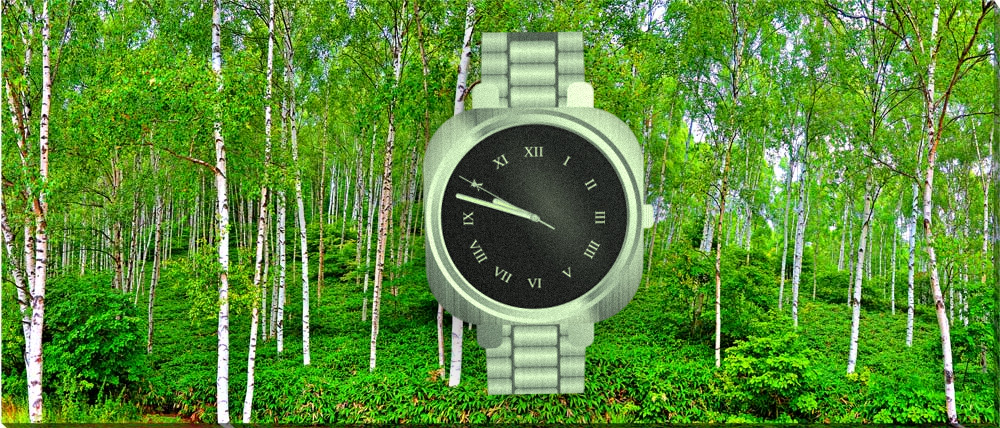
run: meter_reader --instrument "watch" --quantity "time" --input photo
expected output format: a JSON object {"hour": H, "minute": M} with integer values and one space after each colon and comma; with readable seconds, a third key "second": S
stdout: {"hour": 9, "minute": 47, "second": 50}
